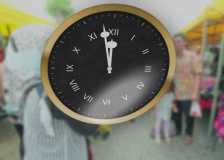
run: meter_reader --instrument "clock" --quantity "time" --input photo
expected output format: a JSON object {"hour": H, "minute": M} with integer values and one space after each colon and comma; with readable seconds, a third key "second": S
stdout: {"hour": 11, "minute": 58}
